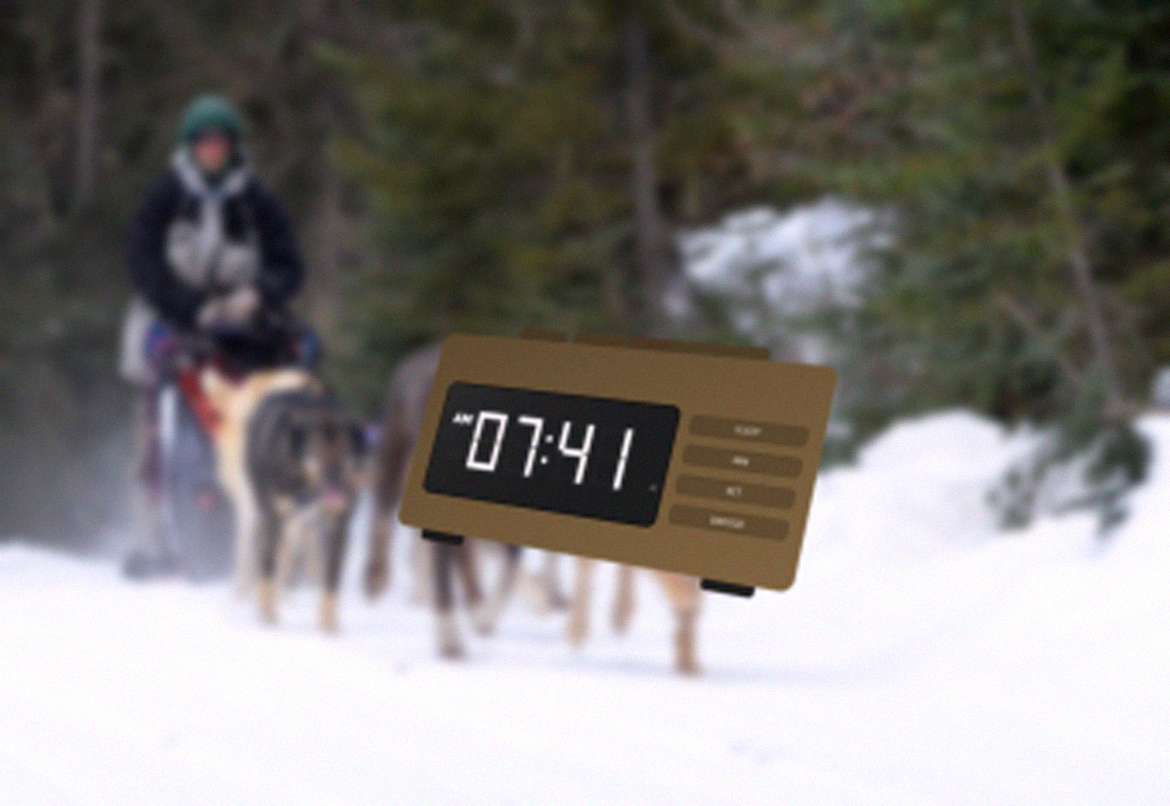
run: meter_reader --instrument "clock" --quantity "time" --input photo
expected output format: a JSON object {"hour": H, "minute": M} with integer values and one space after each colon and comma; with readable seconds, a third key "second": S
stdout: {"hour": 7, "minute": 41}
